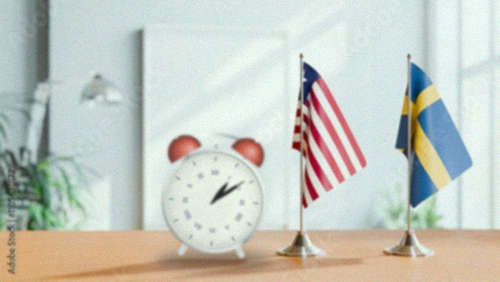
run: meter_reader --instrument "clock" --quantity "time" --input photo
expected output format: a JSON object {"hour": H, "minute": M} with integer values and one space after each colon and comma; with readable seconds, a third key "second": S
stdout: {"hour": 1, "minute": 9}
